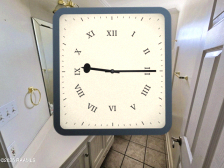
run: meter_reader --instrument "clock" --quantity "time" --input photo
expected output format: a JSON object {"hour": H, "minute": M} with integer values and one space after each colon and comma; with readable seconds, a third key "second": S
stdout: {"hour": 9, "minute": 15}
